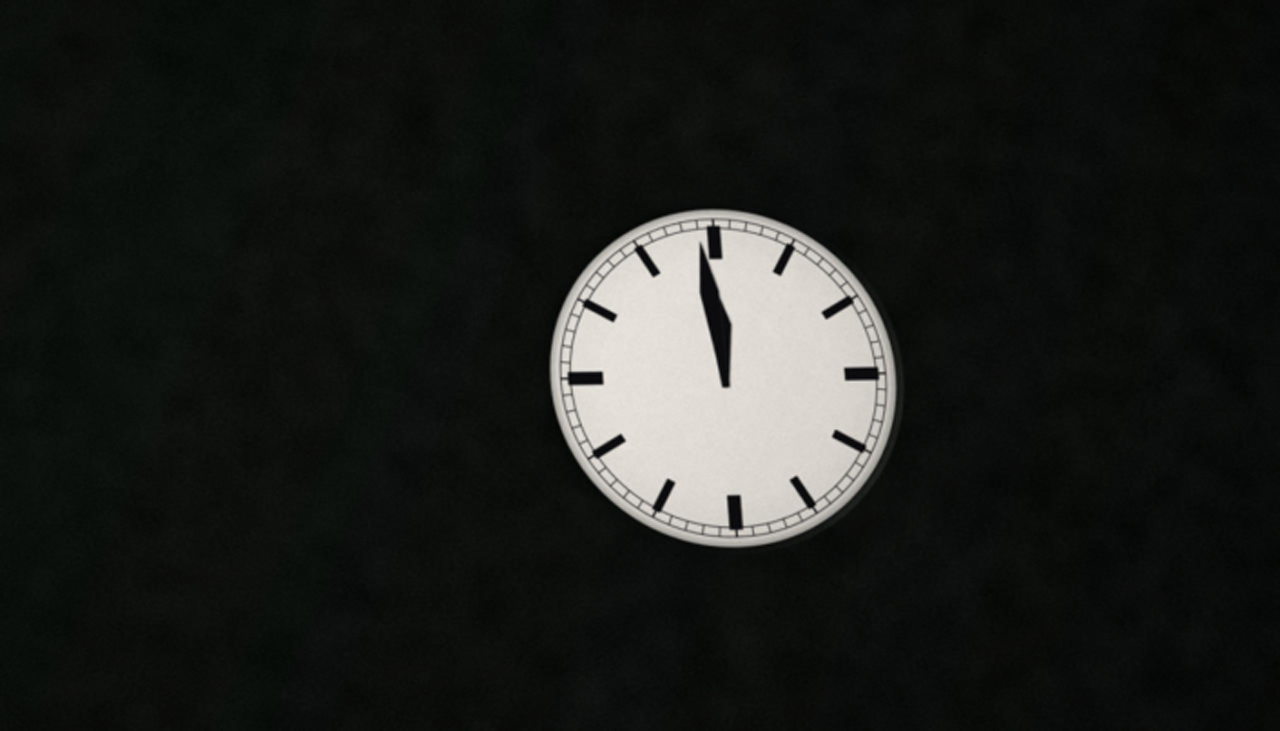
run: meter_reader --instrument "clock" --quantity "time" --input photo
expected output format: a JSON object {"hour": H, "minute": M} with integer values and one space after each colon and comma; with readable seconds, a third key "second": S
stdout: {"hour": 11, "minute": 59}
